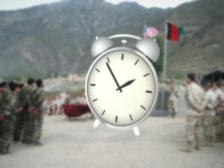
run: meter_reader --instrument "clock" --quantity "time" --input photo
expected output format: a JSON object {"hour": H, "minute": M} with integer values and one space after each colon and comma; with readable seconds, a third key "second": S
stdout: {"hour": 1, "minute": 54}
